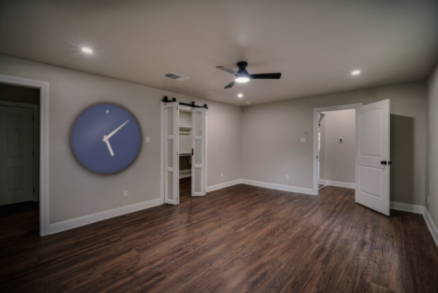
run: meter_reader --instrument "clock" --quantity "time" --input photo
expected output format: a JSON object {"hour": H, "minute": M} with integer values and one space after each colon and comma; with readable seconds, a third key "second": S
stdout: {"hour": 5, "minute": 8}
